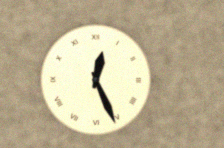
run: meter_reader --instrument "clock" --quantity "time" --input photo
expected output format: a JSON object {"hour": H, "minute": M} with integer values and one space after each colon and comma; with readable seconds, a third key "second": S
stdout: {"hour": 12, "minute": 26}
